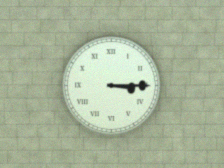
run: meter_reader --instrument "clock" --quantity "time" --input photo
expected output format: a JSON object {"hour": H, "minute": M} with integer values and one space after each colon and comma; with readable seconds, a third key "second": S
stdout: {"hour": 3, "minute": 15}
